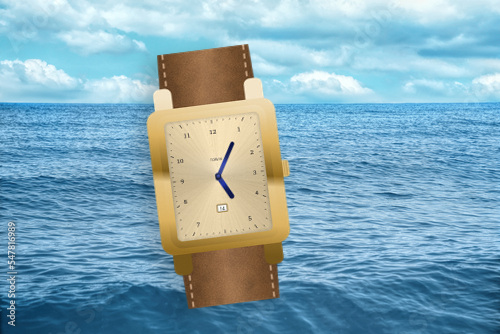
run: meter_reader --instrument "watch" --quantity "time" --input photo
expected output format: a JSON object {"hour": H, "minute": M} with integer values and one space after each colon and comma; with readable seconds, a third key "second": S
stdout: {"hour": 5, "minute": 5}
